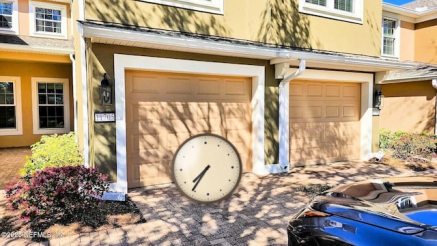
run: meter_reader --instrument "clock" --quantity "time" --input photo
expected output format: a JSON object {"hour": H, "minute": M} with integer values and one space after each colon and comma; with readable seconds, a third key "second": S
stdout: {"hour": 7, "minute": 36}
